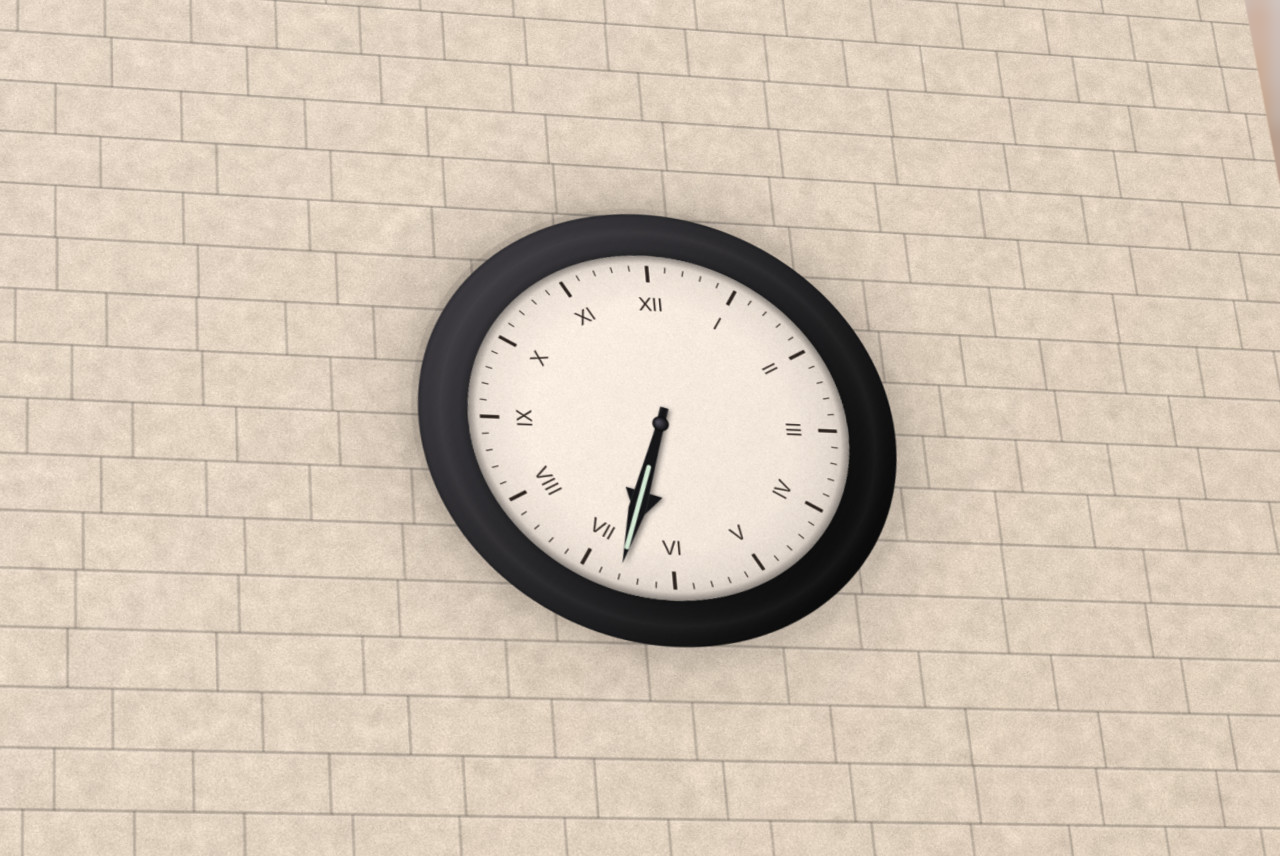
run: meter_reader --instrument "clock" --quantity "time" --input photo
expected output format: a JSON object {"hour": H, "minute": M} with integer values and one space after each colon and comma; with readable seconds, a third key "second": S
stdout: {"hour": 6, "minute": 33}
